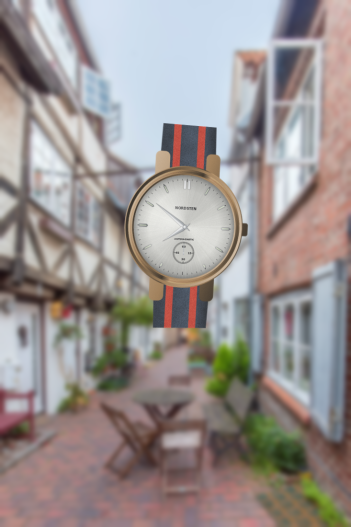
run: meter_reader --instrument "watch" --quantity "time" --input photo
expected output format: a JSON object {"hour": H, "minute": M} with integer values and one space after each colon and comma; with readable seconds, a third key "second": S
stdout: {"hour": 7, "minute": 51}
